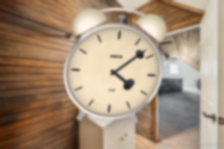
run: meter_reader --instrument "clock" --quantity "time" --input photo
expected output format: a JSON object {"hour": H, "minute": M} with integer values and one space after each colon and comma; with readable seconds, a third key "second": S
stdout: {"hour": 4, "minute": 8}
